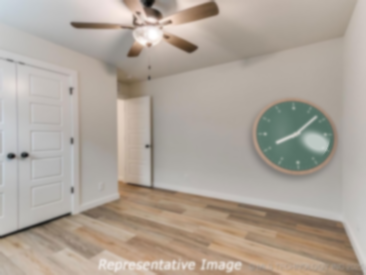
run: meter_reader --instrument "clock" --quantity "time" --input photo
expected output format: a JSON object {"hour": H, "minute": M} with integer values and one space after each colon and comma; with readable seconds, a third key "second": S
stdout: {"hour": 8, "minute": 8}
